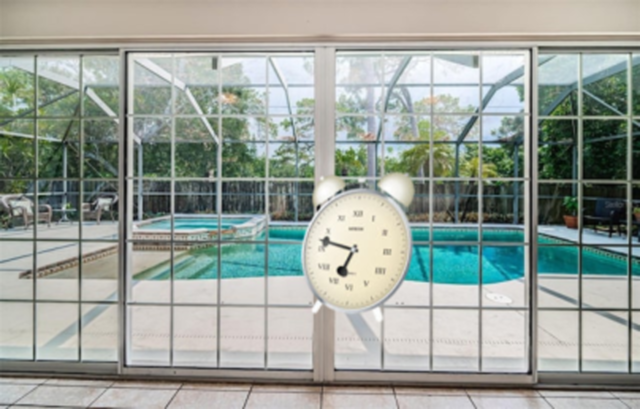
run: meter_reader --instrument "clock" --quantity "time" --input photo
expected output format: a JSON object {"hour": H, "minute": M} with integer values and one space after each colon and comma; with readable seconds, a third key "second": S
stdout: {"hour": 6, "minute": 47}
